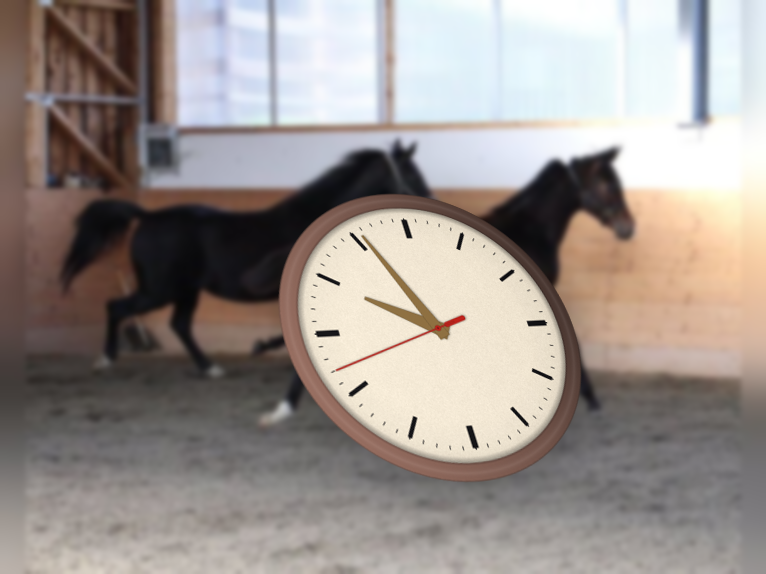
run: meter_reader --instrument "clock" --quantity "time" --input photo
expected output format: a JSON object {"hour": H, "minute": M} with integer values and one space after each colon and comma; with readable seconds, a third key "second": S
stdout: {"hour": 9, "minute": 55, "second": 42}
